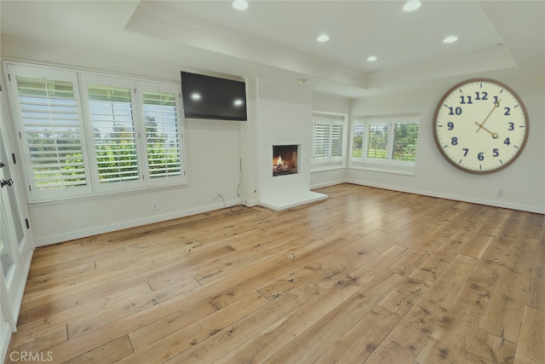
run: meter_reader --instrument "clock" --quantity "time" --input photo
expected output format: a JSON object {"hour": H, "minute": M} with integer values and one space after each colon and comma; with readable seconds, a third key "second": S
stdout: {"hour": 4, "minute": 6}
